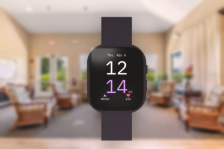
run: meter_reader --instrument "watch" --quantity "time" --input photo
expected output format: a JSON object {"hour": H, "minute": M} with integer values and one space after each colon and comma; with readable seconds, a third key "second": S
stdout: {"hour": 12, "minute": 14}
